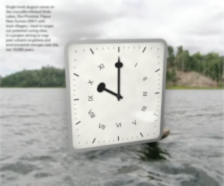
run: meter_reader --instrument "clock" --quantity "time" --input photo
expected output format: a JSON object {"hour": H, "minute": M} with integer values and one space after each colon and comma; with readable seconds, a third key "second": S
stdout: {"hour": 10, "minute": 0}
